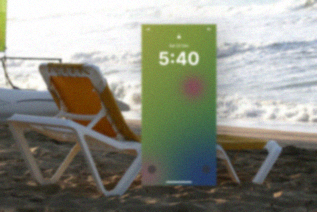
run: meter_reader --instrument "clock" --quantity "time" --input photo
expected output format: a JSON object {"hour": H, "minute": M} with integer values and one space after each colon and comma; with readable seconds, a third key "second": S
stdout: {"hour": 5, "minute": 40}
